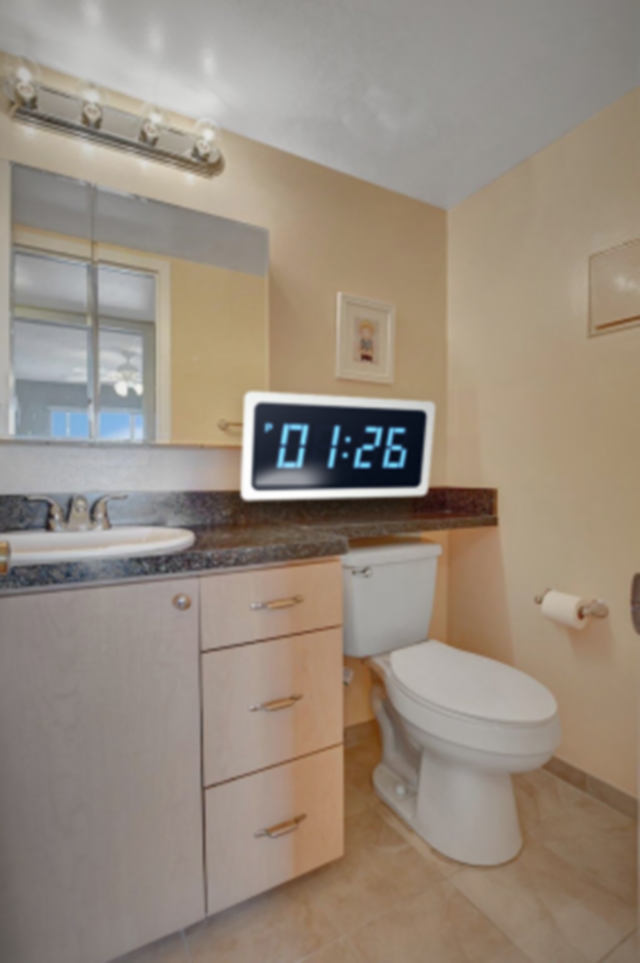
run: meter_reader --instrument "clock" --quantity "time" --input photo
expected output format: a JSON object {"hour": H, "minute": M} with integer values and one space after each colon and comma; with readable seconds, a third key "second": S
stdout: {"hour": 1, "minute": 26}
